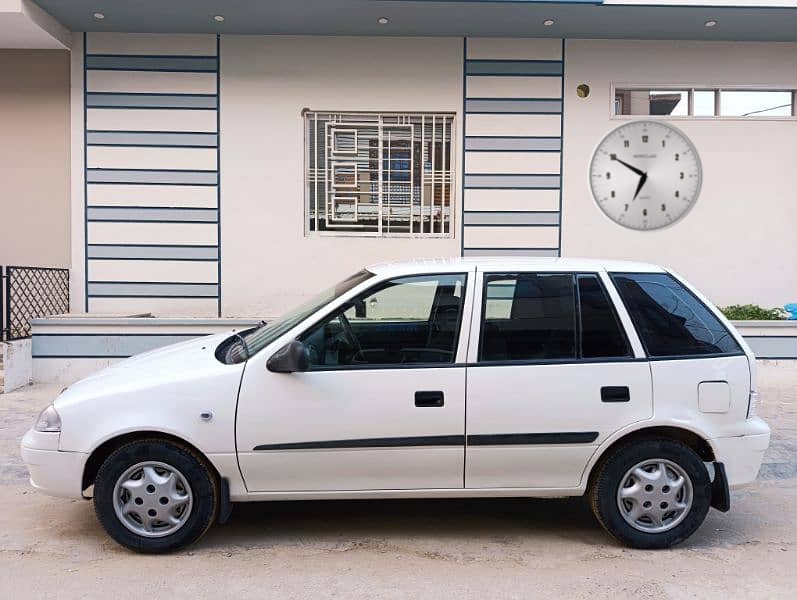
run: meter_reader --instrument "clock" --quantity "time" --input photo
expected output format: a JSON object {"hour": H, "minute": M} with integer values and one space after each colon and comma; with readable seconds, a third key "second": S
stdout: {"hour": 6, "minute": 50}
